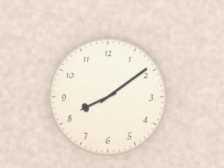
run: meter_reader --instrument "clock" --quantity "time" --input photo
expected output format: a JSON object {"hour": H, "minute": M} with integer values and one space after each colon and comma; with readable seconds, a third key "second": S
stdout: {"hour": 8, "minute": 9}
